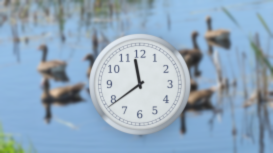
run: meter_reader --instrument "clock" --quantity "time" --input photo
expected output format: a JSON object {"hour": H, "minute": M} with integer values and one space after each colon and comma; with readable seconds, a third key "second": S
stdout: {"hour": 11, "minute": 39}
